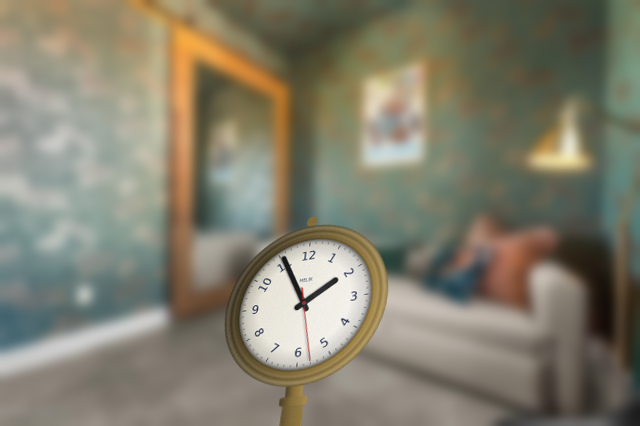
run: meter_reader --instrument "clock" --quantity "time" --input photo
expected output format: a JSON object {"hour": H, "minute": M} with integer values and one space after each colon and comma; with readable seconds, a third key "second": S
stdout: {"hour": 1, "minute": 55, "second": 28}
